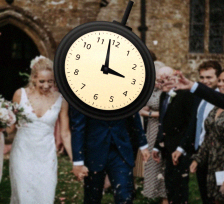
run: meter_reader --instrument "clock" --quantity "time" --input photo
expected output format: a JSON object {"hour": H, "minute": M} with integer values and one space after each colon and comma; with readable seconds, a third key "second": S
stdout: {"hour": 2, "minute": 58}
